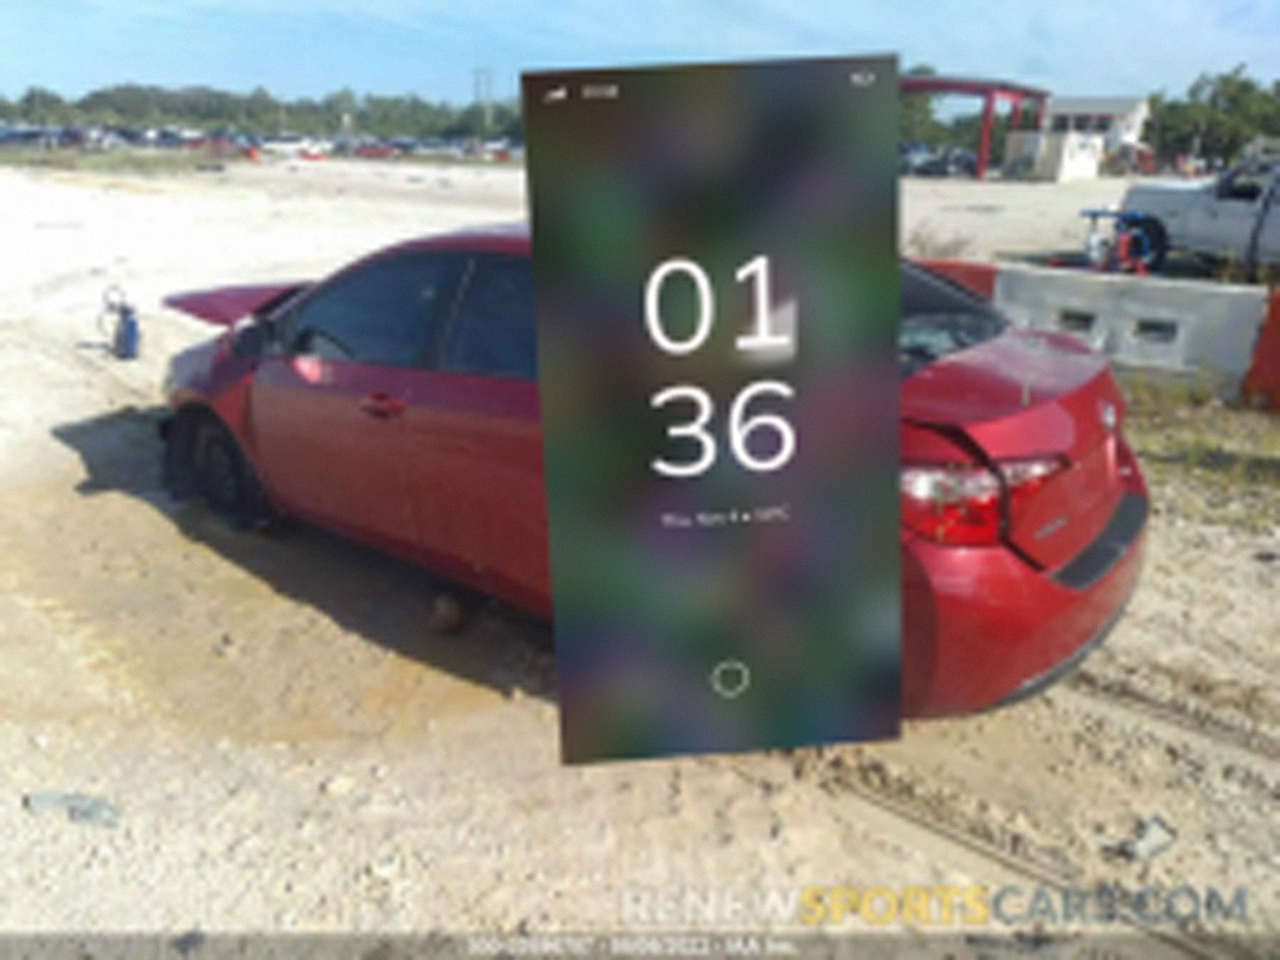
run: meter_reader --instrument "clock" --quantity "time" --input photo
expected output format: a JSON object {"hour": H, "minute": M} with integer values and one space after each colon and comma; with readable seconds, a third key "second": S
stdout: {"hour": 1, "minute": 36}
